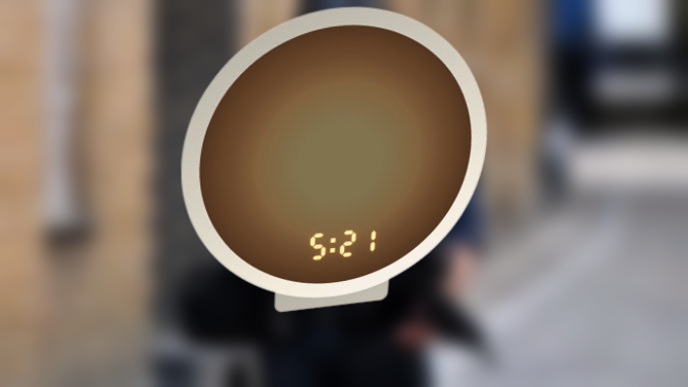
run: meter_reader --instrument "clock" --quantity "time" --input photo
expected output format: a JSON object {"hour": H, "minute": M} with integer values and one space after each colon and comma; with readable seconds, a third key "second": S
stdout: {"hour": 5, "minute": 21}
